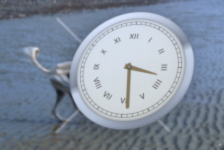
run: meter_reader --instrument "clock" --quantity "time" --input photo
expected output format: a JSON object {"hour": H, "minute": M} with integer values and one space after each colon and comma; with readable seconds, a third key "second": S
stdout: {"hour": 3, "minute": 29}
